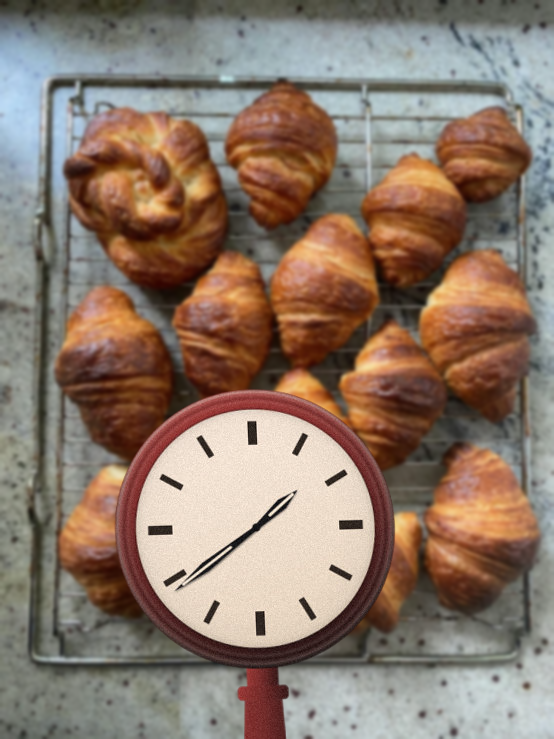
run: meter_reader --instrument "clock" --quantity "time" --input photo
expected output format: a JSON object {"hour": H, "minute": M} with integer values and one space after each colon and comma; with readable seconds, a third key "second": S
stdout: {"hour": 1, "minute": 39}
